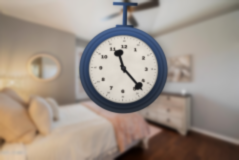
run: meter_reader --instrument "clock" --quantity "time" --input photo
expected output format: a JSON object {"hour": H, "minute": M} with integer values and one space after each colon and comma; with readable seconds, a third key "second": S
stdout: {"hour": 11, "minute": 23}
